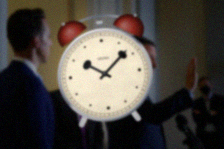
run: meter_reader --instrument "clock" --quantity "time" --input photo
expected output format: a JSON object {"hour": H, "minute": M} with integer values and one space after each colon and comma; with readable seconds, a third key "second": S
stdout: {"hour": 10, "minute": 8}
